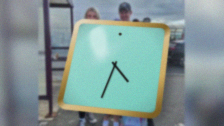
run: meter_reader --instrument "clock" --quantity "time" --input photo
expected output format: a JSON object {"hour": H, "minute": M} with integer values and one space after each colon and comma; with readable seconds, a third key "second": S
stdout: {"hour": 4, "minute": 32}
